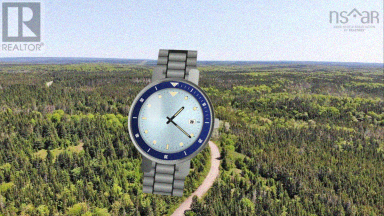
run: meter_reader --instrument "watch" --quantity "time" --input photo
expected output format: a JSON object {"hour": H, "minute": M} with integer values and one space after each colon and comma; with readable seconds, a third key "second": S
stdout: {"hour": 1, "minute": 21}
